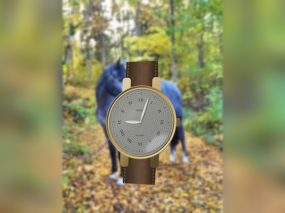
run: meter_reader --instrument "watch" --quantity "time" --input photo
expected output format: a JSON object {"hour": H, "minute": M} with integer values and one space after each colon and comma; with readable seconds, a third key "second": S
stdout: {"hour": 9, "minute": 3}
